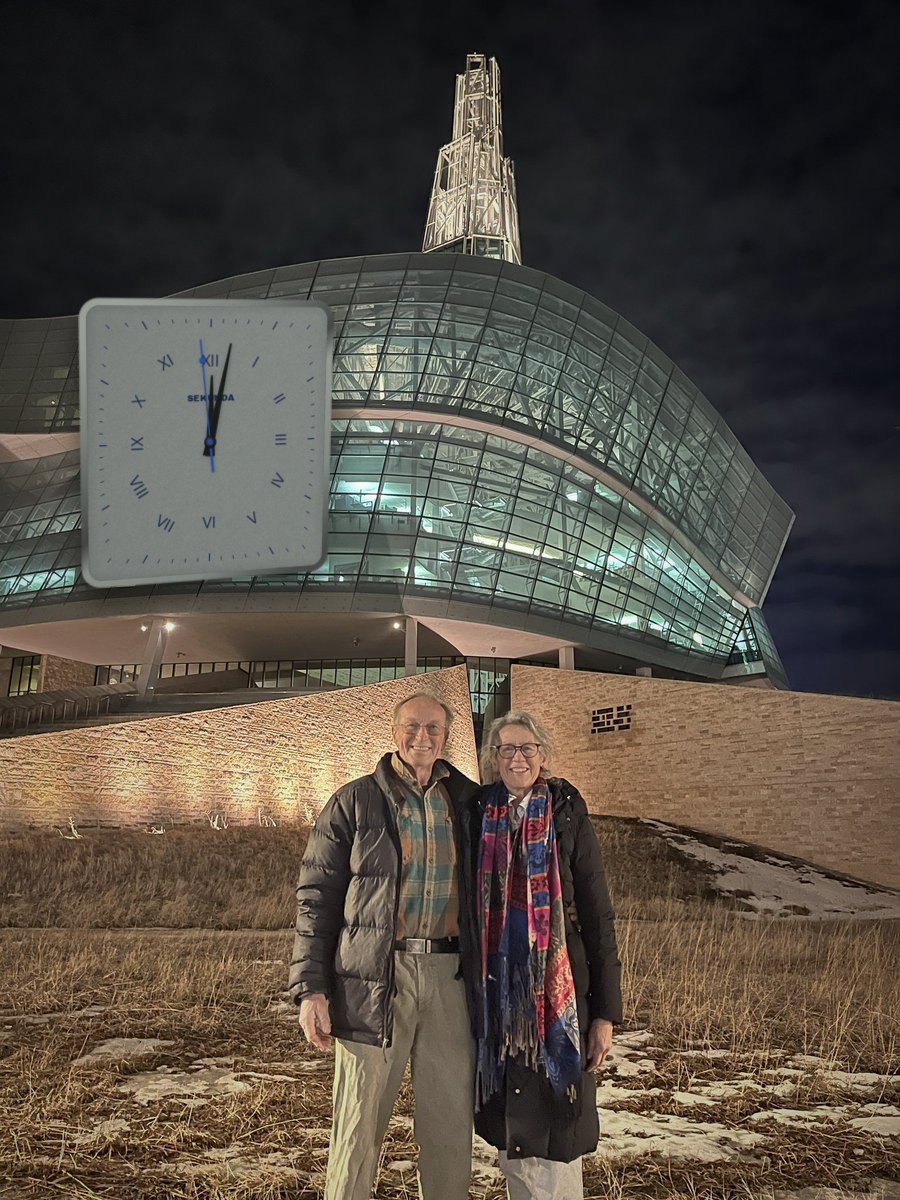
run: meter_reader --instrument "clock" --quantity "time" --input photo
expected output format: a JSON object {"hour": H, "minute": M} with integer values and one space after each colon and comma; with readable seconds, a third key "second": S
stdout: {"hour": 12, "minute": 1, "second": 59}
